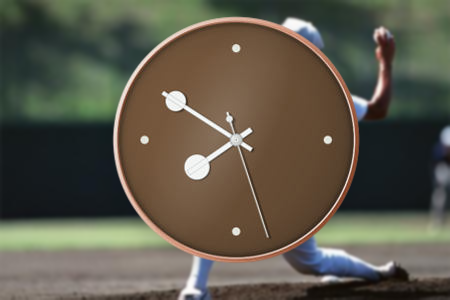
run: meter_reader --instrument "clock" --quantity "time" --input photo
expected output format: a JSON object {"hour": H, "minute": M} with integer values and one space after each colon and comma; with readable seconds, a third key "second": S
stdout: {"hour": 7, "minute": 50, "second": 27}
